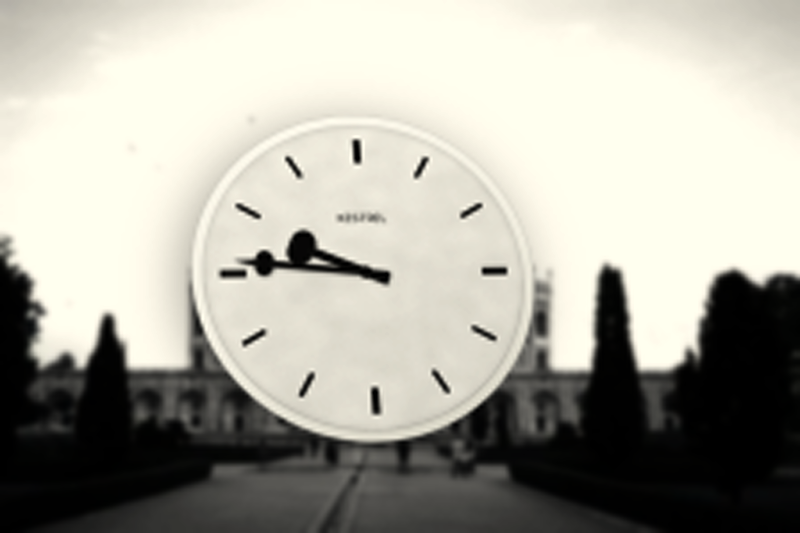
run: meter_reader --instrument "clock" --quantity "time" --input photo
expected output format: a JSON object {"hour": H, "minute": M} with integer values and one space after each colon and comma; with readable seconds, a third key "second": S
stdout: {"hour": 9, "minute": 46}
